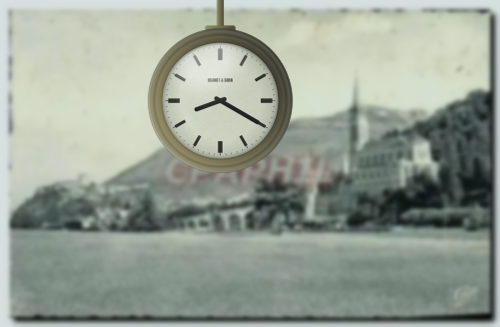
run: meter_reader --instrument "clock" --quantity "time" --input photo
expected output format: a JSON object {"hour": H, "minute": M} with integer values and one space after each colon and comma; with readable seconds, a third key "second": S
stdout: {"hour": 8, "minute": 20}
